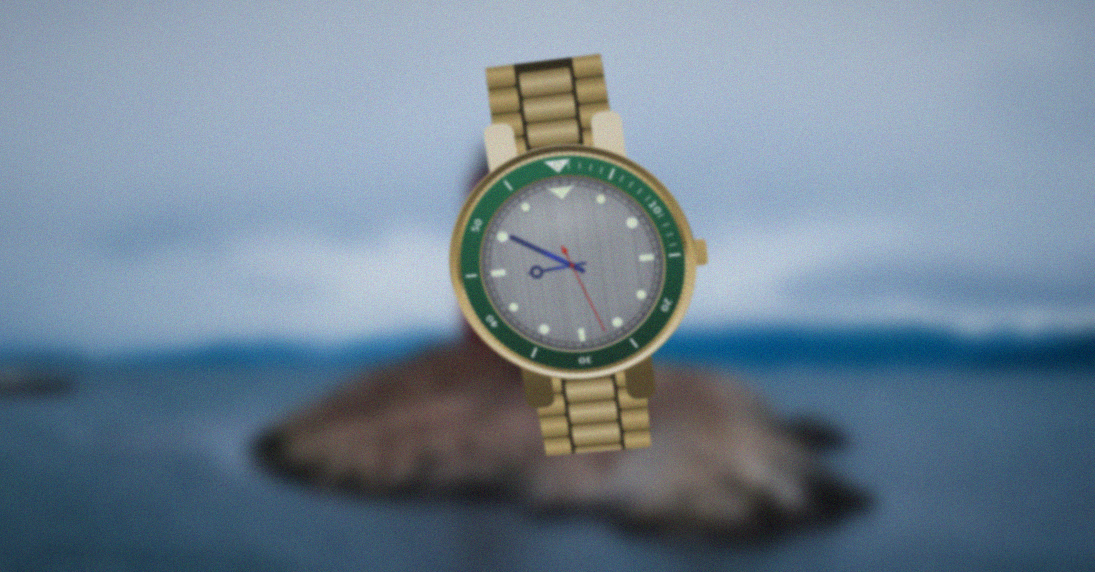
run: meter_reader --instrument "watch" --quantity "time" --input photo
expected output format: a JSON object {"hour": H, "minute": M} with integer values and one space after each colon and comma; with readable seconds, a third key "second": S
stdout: {"hour": 8, "minute": 50, "second": 27}
